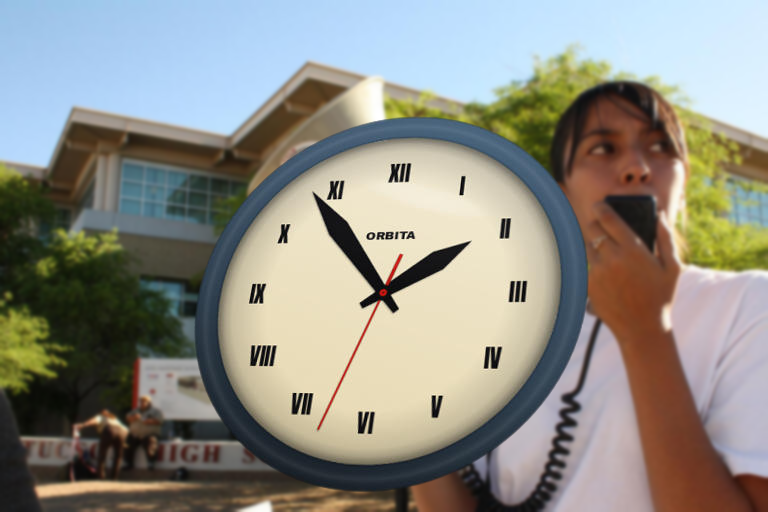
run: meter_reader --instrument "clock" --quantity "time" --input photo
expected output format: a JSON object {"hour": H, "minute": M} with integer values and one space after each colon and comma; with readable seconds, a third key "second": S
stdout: {"hour": 1, "minute": 53, "second": 33}
